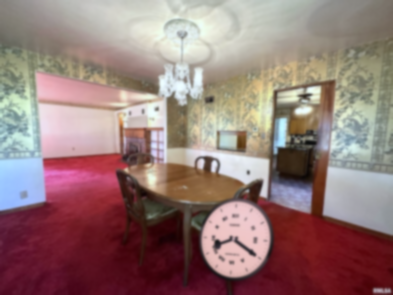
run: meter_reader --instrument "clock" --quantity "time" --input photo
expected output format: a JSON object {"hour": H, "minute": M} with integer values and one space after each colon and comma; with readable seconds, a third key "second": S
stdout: {"hour": 8, "minute": 20}
